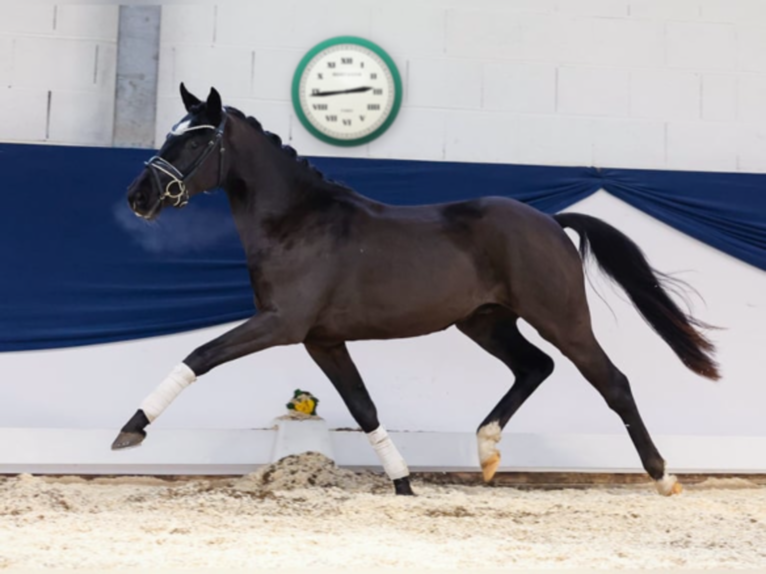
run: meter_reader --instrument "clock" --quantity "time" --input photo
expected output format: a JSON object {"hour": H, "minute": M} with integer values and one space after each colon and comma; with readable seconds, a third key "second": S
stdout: {"hour": 2, "minute": 44}
